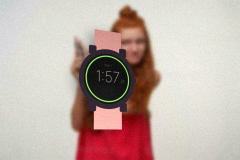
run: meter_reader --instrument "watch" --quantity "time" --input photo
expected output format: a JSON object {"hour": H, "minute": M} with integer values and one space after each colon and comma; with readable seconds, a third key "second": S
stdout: {"hour": 1, "minute": 57}
